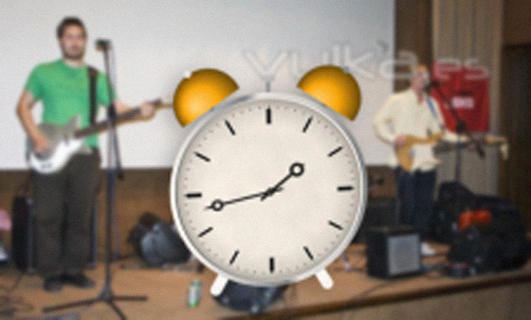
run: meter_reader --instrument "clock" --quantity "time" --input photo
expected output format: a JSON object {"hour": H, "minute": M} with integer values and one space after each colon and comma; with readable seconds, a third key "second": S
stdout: {"hour": 1, "minute": 43}
